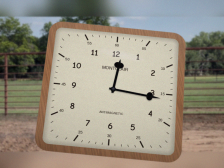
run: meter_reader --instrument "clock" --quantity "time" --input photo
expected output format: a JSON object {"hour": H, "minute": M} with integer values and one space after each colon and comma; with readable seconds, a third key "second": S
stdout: {"hour": 12, "minute": 16}
